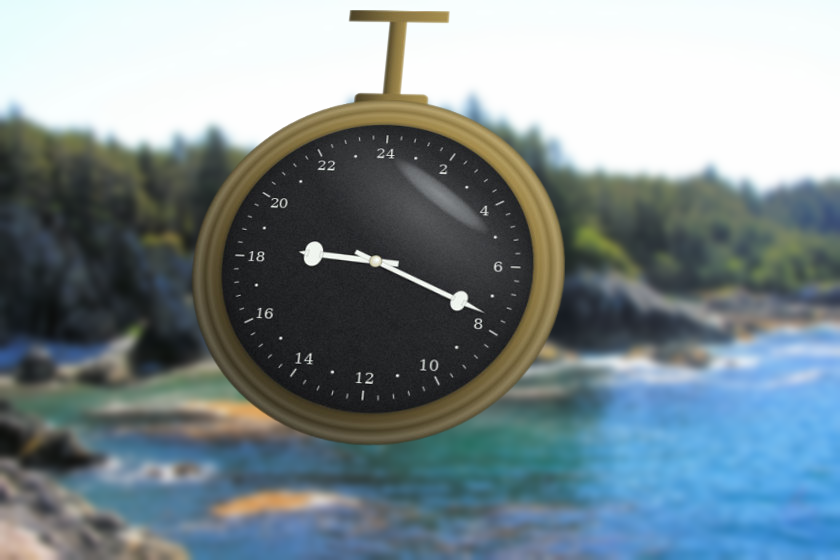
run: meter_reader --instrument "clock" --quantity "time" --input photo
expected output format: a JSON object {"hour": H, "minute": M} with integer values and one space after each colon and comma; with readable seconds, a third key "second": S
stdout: {"hour": 18, "minute": 19}
